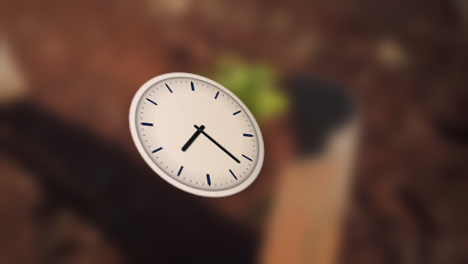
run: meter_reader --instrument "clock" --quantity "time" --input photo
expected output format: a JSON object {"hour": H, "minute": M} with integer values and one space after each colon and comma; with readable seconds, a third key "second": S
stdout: {"hour": 7, "minute": 22}
